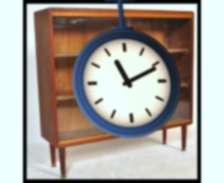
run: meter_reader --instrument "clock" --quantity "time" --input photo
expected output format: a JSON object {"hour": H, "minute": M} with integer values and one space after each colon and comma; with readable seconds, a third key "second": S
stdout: {"hour": 11, "minute": 11}
